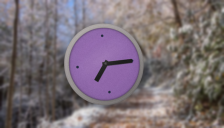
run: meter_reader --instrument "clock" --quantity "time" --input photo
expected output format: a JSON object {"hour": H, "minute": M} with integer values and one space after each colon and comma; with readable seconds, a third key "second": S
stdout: {"hour": 7, "minute": 15}
